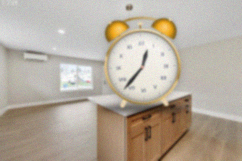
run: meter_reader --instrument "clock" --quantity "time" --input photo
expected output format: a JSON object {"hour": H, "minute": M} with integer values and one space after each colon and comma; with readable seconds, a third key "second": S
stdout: {"hour": 12, "minute": 37}
